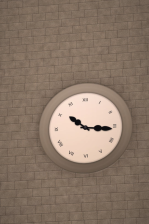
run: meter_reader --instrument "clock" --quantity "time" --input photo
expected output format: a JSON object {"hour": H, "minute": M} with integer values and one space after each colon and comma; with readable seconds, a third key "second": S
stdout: {"hour": 10, "minute": 16}
